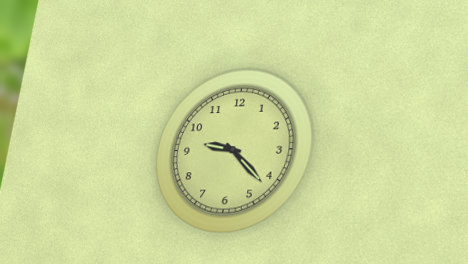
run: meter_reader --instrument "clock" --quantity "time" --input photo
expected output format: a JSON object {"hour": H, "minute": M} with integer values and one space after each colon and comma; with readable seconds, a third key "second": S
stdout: {"hour": 9, "minute": 22}
